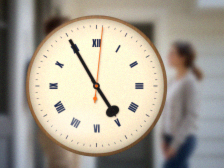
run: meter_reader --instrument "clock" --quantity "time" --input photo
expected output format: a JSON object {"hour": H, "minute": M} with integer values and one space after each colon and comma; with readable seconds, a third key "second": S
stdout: {"hour": 4, "minute": 55, "second": 1}
